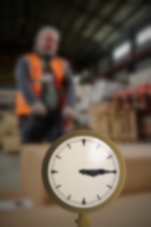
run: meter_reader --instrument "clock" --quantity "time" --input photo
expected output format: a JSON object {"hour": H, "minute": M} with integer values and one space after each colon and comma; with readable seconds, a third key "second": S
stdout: {"hour": 3, "minute": 15}
